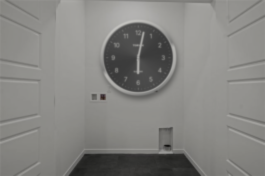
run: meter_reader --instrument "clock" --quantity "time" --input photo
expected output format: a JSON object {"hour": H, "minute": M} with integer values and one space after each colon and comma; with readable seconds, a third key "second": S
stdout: {"hour": 6, "minute": 2}
